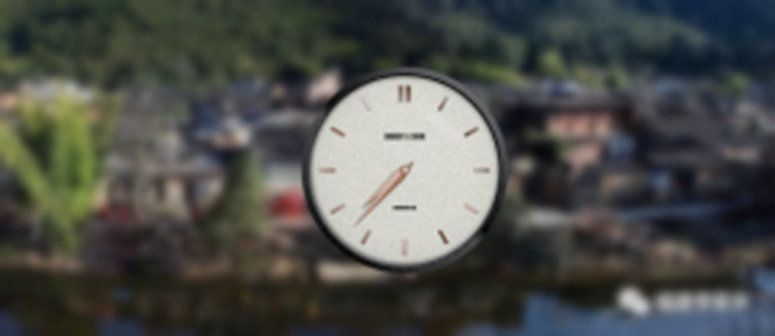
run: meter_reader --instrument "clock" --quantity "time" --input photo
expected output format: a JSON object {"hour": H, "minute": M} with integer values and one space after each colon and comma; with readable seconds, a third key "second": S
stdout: {"hour": 7, "minute": 37}
